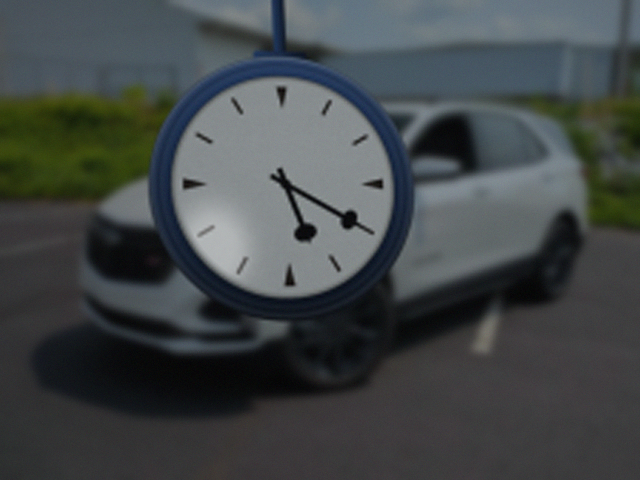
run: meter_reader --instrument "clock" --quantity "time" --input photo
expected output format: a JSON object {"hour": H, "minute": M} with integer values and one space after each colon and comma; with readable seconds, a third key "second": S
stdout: {"hour": 5, "minute": 20}
